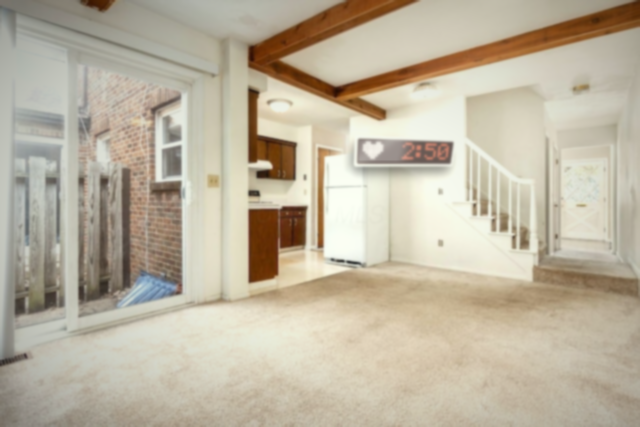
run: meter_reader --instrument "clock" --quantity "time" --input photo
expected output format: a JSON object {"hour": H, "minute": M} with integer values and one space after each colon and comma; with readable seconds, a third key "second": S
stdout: {"hour": 2, "minute": 50}
